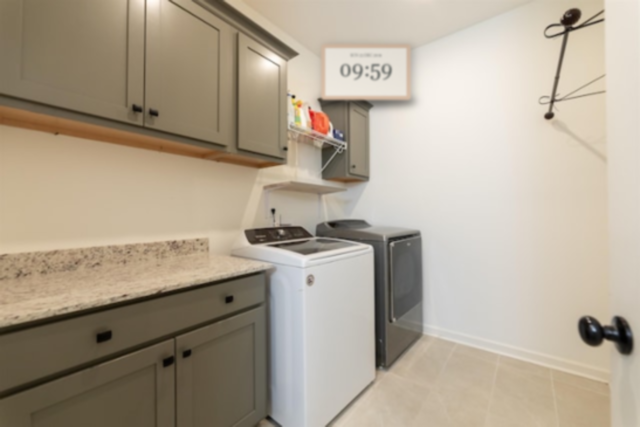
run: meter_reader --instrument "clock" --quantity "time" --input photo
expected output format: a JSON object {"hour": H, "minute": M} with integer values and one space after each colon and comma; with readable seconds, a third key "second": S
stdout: {"hour": 9, "minute": 59}
